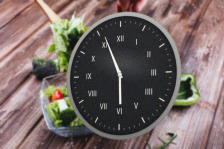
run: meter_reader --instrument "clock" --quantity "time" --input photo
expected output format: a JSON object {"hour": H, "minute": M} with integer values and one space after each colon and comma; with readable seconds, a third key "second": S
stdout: {"hour": 5, "minute": 56}
